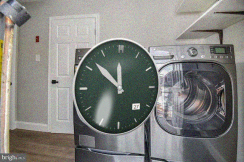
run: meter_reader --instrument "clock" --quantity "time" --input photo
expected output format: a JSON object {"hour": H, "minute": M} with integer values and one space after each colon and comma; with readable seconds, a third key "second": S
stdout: {"hour": 11, "minute": 52}
